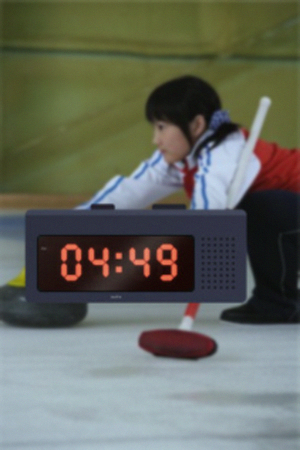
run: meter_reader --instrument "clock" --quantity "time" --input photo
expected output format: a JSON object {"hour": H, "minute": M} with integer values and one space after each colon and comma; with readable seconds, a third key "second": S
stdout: {"hour": 4, "minute": 49}
